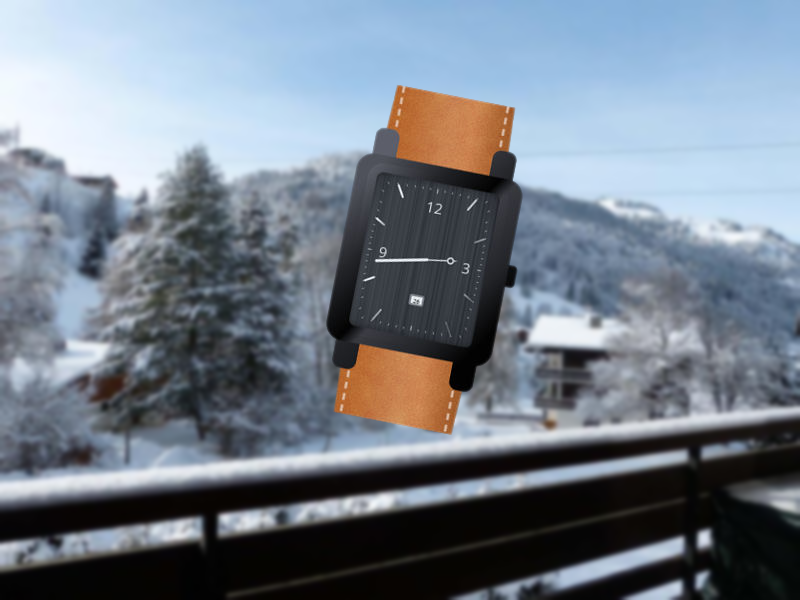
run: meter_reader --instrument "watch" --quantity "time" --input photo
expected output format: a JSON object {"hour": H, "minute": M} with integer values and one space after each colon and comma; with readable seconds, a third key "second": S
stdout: {"hour": 2, "minute": 43}
